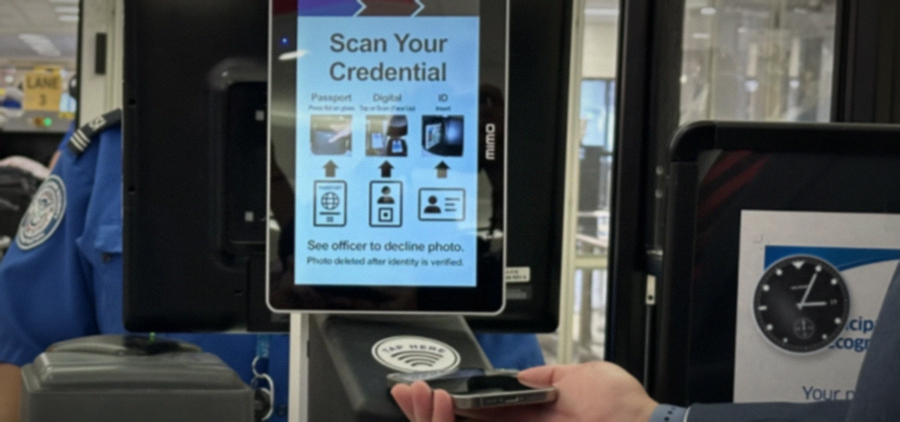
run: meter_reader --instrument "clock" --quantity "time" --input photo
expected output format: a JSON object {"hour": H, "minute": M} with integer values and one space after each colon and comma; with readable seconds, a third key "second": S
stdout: {"hour": 3, "minute": 5}
